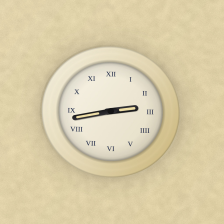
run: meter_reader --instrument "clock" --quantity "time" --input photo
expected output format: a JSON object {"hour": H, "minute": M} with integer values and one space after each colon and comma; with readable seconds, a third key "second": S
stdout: {"hour": 2, "minute": 43}
